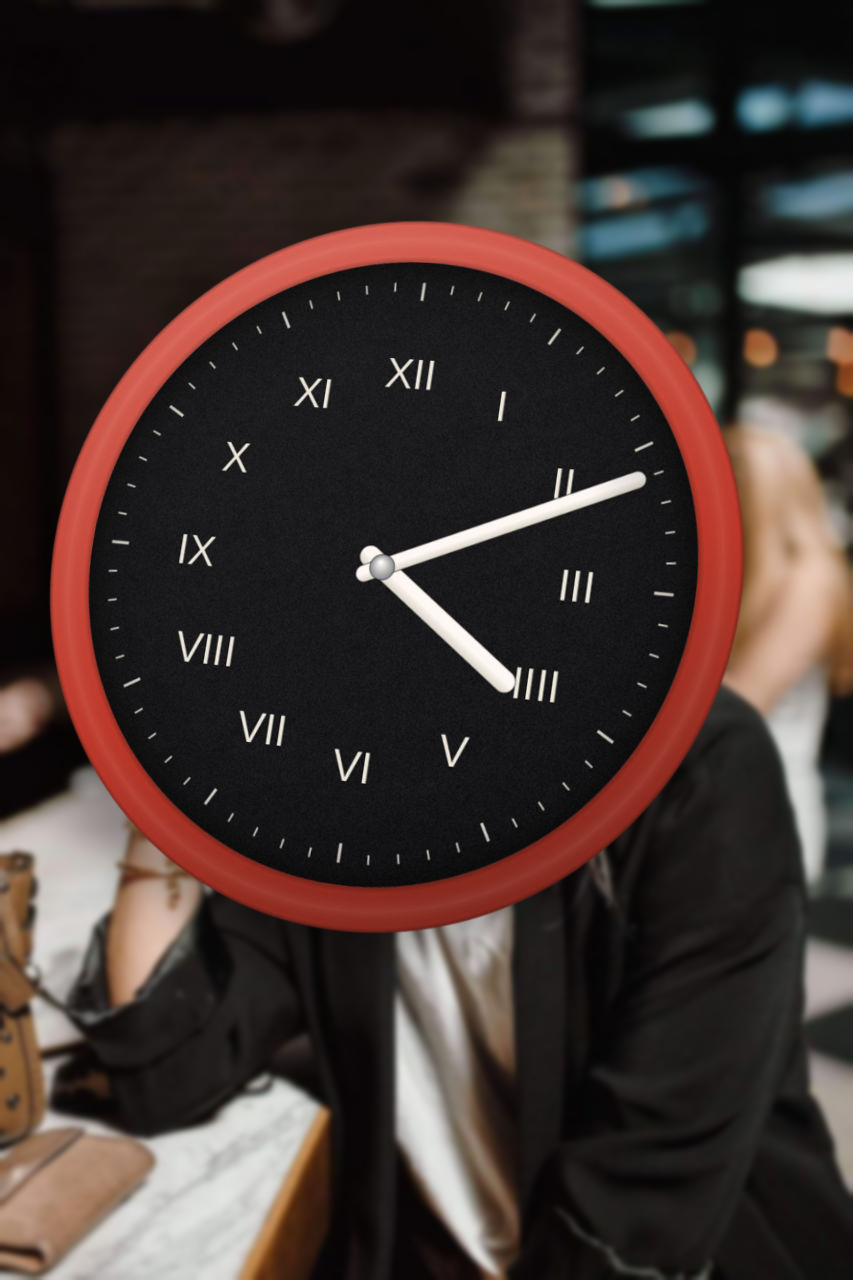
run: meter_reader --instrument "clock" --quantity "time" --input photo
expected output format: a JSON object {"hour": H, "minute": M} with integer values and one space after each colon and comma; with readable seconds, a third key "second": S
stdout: {"hour": 4, "minute": 11}
